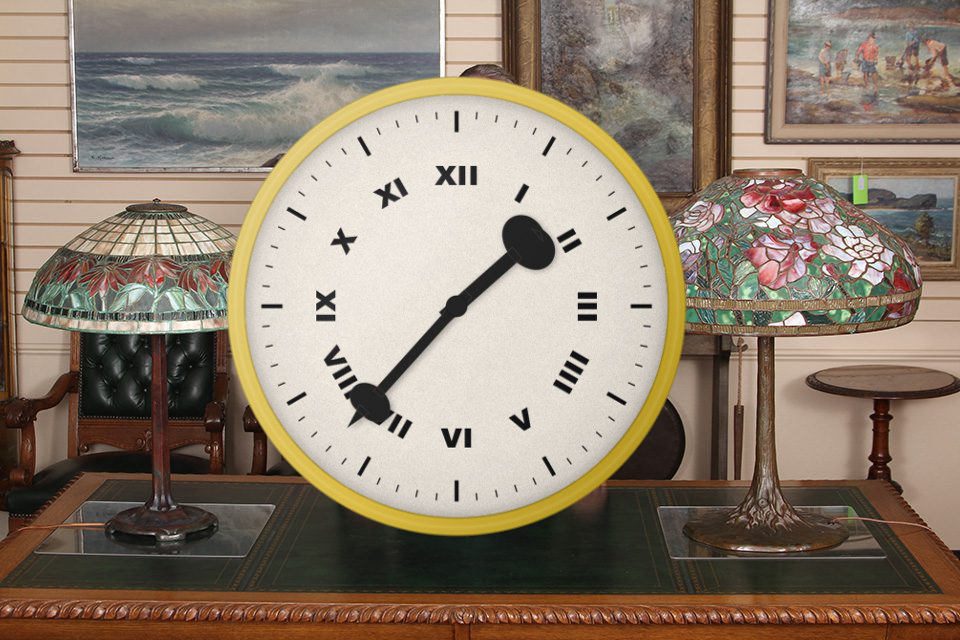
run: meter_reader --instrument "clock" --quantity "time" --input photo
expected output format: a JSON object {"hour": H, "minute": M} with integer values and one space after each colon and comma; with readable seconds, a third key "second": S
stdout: {"hour": 1, "minute": 37}
